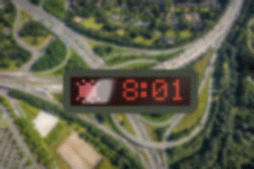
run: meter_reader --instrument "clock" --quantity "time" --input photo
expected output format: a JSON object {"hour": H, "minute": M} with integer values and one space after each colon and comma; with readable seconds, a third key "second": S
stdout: {"hour": 8, "minute": 1}
